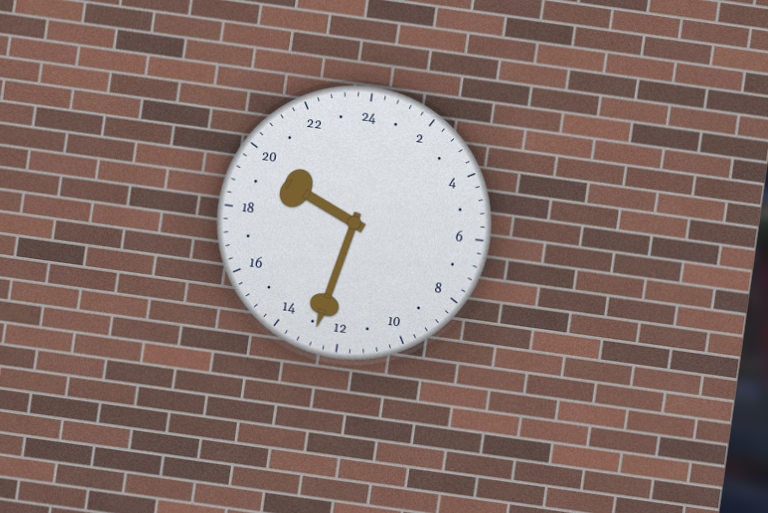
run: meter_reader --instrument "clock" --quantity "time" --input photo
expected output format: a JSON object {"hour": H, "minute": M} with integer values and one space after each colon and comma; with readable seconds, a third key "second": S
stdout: {"hour": 19, "minute": 32}
